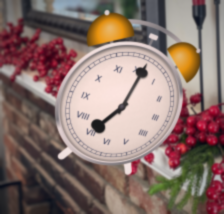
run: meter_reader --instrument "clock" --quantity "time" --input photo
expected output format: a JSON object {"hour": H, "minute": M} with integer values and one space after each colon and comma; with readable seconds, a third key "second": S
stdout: {"hour": 7, "minute": 1}
